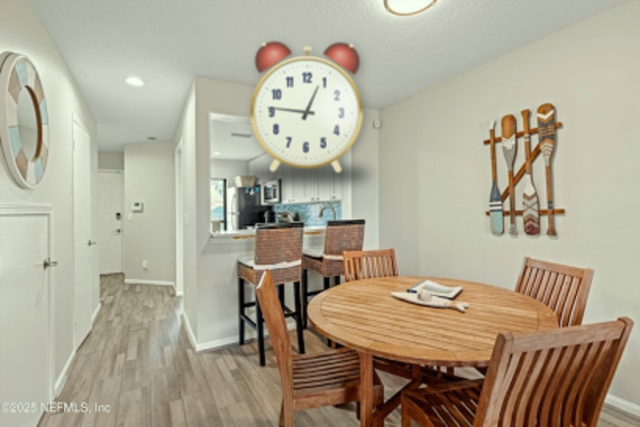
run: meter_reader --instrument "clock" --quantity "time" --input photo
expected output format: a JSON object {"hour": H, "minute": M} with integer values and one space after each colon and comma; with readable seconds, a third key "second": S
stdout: {"hour": 12, "minute": 46}
